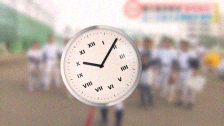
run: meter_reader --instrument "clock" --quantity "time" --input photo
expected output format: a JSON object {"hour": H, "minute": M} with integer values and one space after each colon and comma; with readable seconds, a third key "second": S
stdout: {"hour": 10, "minute": 9}
